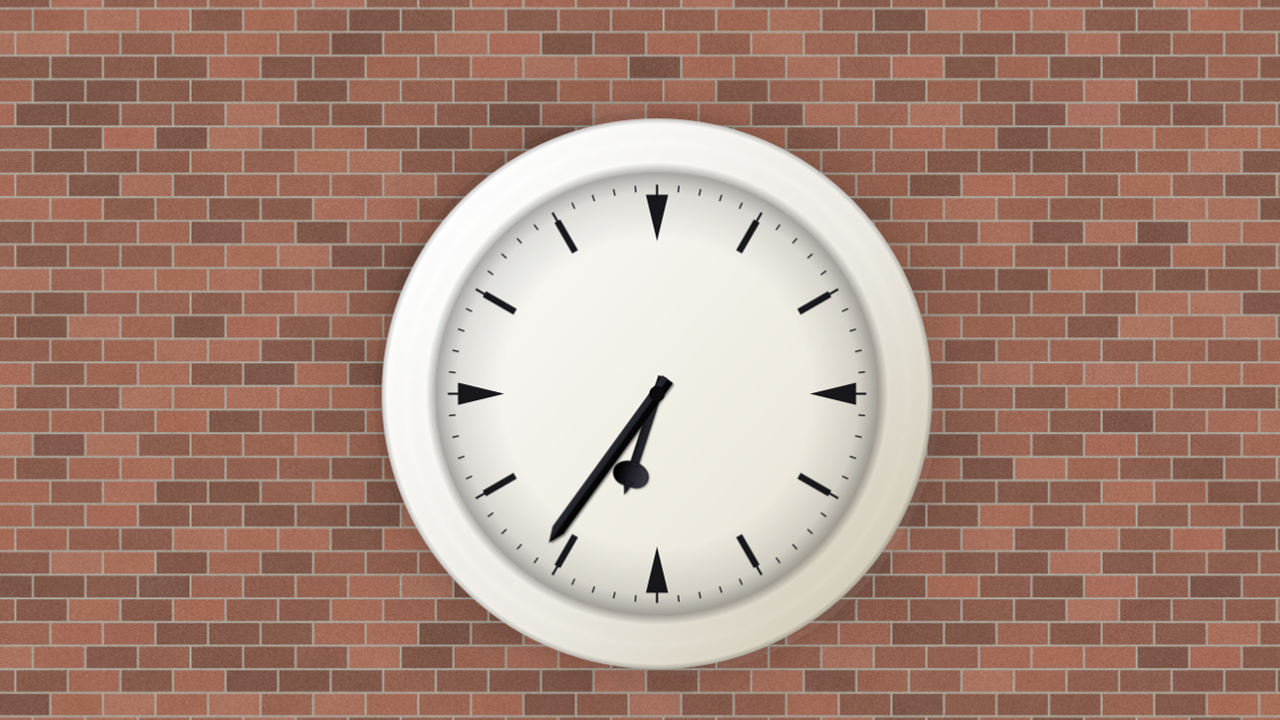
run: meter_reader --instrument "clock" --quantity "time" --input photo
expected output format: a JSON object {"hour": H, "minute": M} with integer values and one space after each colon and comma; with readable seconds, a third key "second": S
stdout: {"hour": 6, "minute": 36}
